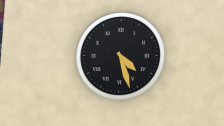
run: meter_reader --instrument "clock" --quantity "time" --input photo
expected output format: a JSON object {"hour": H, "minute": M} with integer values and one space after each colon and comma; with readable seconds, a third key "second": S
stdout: {"hour": 4, "minute": 27}
